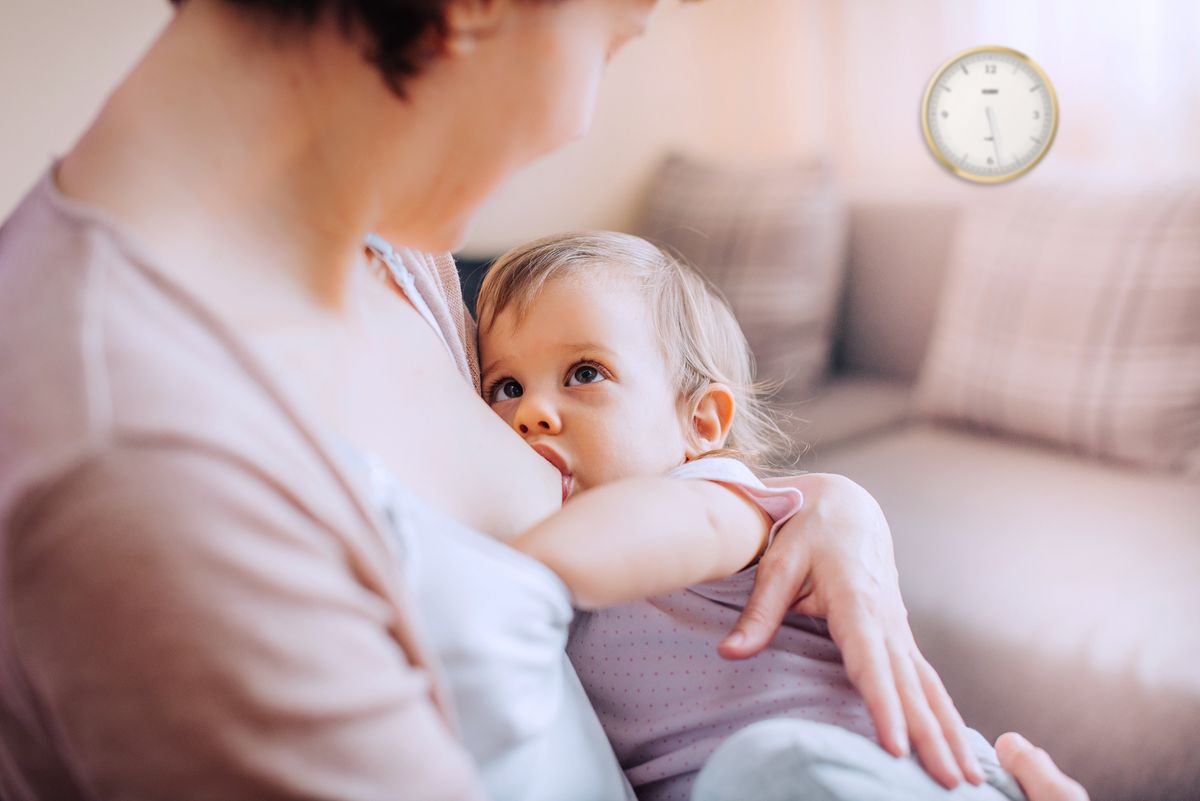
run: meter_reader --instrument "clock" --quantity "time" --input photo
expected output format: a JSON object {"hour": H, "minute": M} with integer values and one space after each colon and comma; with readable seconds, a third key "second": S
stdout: {"hour": 5, "minute": 28}
